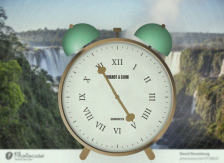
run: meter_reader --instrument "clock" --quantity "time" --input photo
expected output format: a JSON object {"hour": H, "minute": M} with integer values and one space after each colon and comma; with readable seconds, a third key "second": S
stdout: {"hour": 4, "minute": 55}
